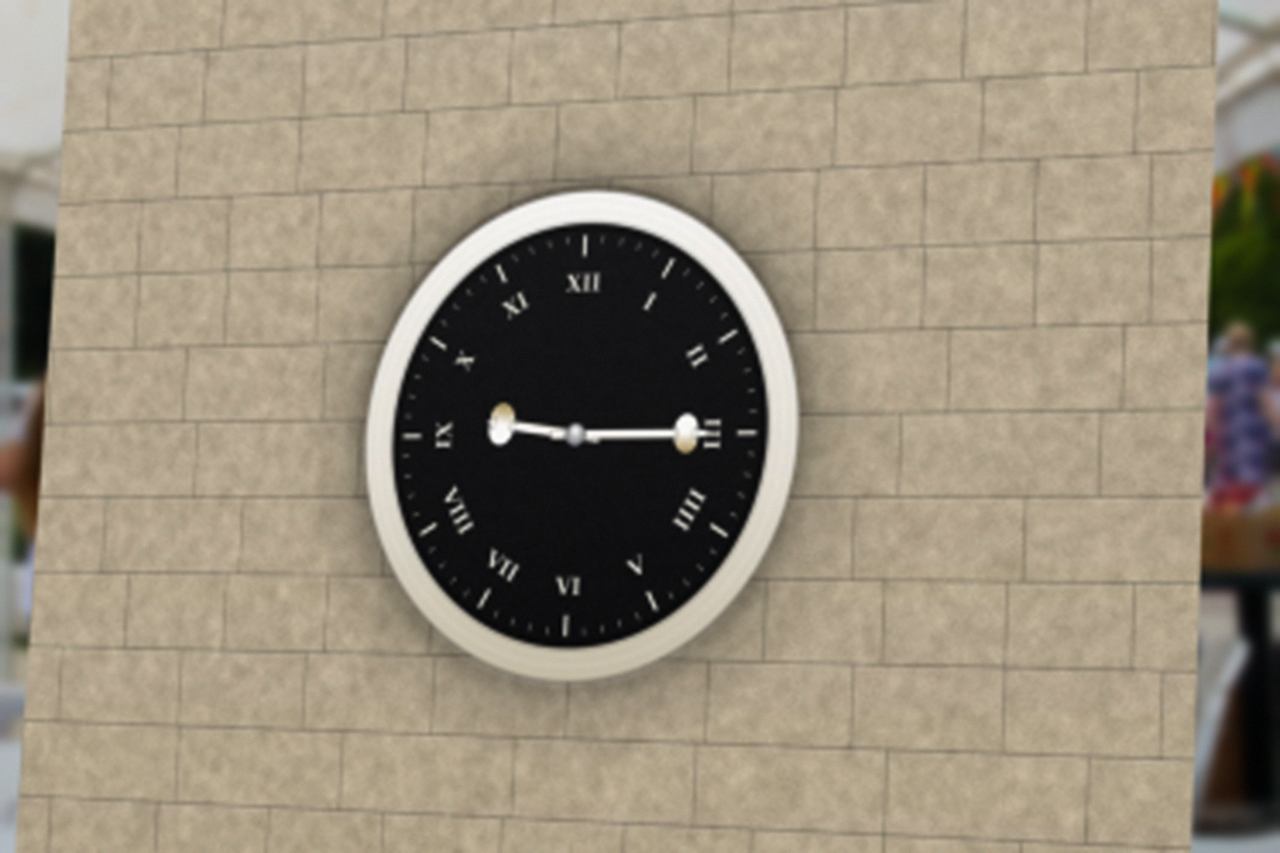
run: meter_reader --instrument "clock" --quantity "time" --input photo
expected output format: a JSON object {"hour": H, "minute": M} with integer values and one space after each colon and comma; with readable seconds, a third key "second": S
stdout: {"hour": 9, "minute": 15}
